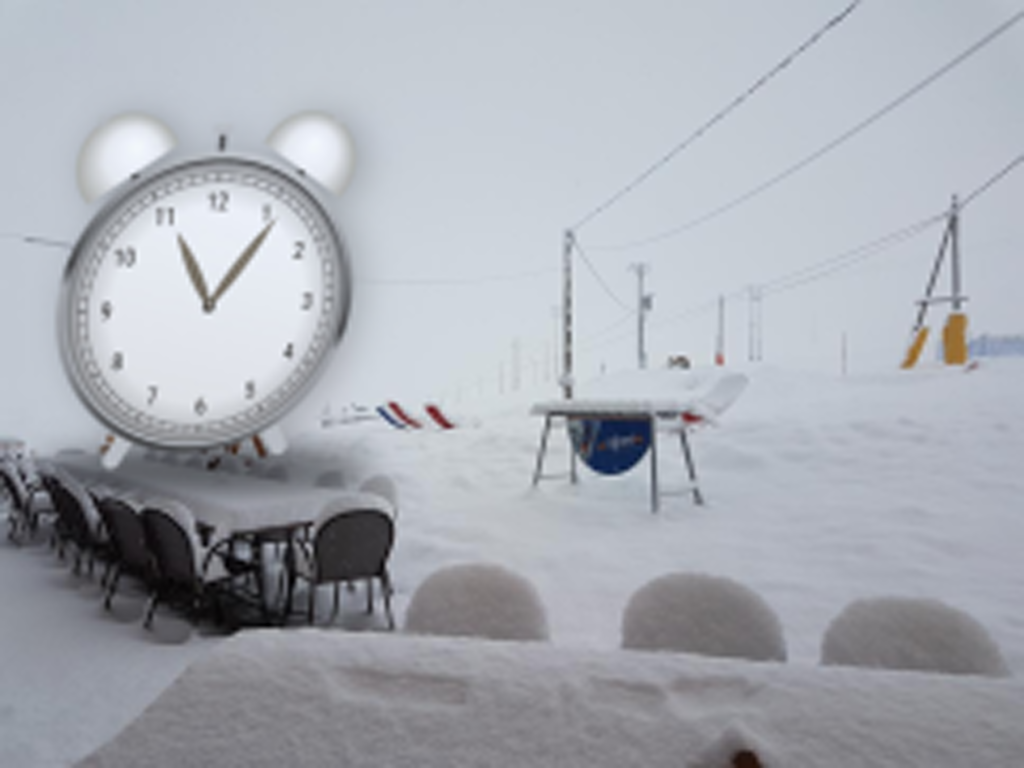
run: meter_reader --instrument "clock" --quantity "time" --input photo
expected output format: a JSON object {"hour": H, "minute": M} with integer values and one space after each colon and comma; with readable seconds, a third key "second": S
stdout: {"hour": 11, "minute": 6}
